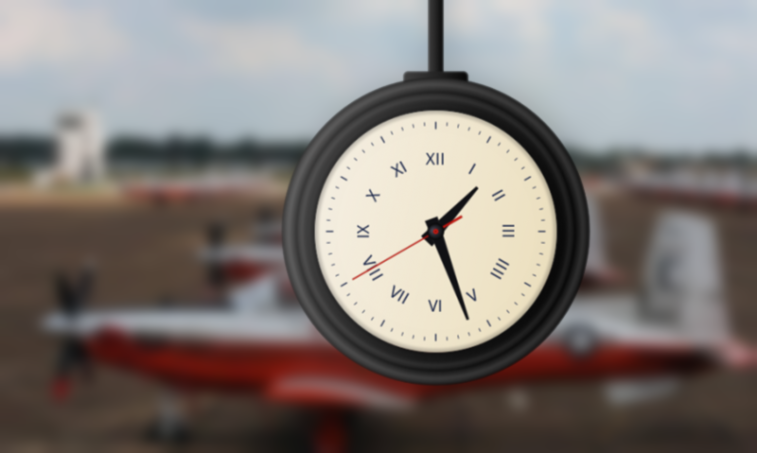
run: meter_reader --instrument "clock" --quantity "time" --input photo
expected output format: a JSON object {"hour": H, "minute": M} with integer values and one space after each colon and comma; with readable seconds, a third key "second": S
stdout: {"hour": 1, "minute": 26, "second": 40}
